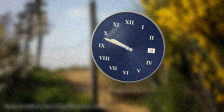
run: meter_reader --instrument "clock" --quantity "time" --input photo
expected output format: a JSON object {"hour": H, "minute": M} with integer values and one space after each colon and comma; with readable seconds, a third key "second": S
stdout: {"hour": 9, "minute": 48}
